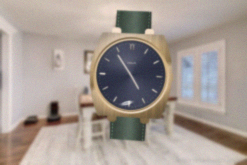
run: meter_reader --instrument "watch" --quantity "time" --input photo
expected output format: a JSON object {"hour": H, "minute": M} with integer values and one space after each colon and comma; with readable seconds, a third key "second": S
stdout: {"hour": 4, "minute": 54}
